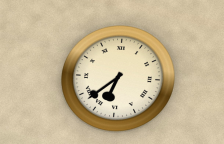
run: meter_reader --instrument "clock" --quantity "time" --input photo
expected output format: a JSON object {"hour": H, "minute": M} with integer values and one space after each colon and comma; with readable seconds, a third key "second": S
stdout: {"hour": 6, "minute": 38}
